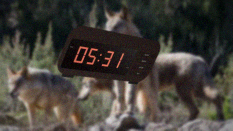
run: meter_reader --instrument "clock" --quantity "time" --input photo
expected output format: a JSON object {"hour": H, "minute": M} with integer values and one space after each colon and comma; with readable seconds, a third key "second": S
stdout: {"hour": 5, "minute": 31}
